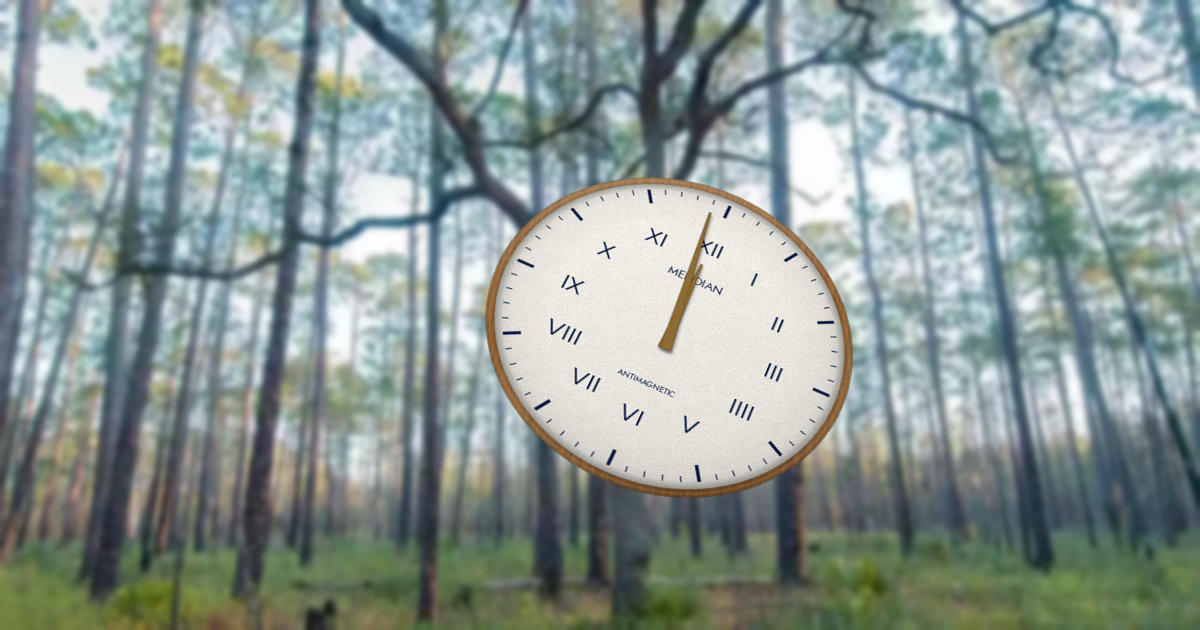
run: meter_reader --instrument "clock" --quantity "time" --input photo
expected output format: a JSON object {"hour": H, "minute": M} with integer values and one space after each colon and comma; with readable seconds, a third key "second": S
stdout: {"hour": 11, "minute": 59}
